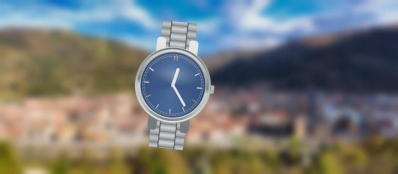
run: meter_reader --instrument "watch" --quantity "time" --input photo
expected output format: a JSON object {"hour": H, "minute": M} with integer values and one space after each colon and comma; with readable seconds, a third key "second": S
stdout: {"hour": 12, "minute": 24}
